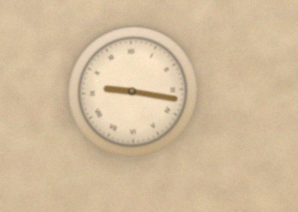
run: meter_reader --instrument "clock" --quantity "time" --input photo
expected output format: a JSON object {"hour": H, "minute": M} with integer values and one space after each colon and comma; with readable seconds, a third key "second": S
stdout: {"hour": 9, "minute": 17}
